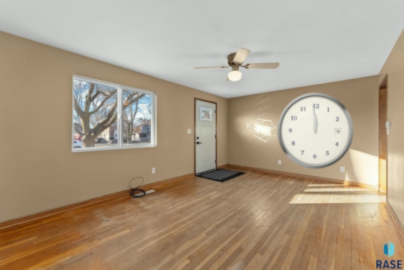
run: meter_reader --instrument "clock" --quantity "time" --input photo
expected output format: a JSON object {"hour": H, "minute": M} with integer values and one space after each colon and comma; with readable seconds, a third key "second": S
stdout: {"hour": 11, "minute": 59}
